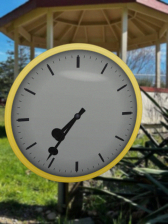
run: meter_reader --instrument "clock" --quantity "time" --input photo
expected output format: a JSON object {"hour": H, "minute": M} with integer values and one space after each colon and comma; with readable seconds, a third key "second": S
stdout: {"hour": 7, "minute": 36}
